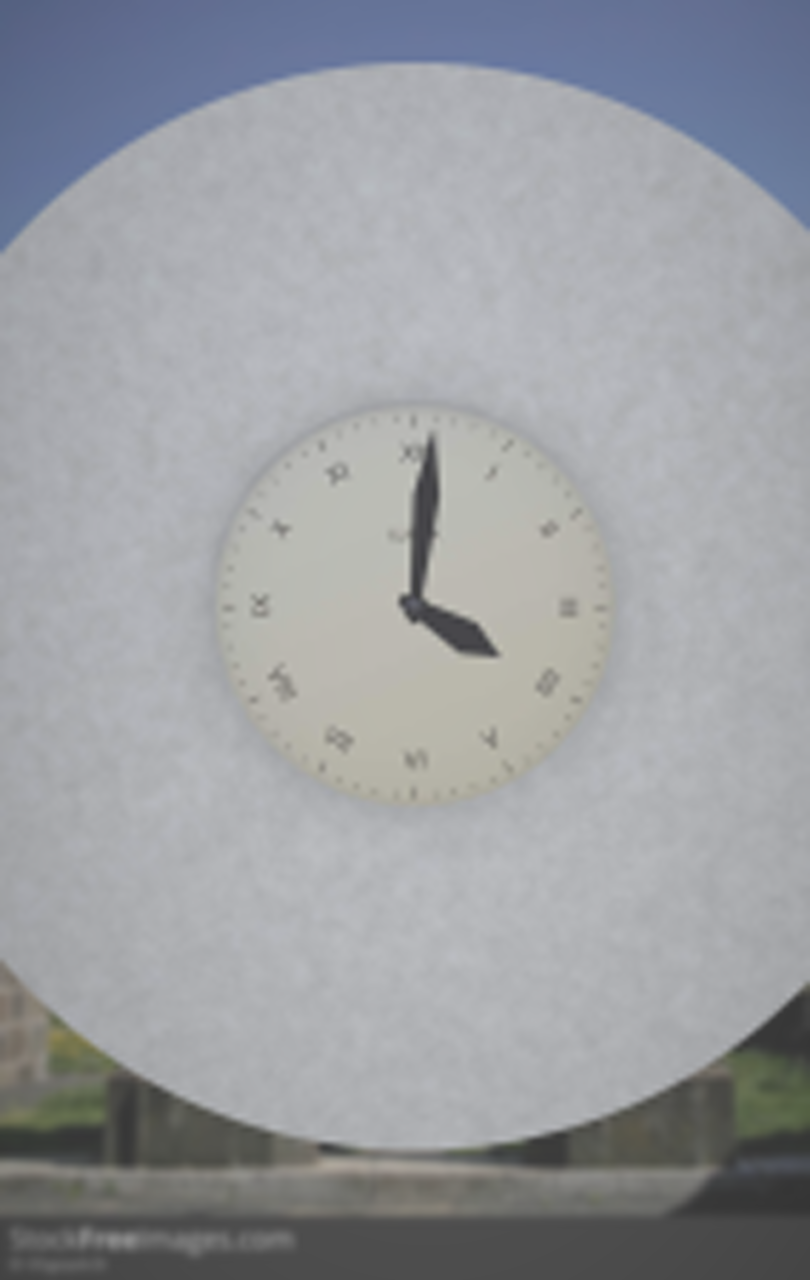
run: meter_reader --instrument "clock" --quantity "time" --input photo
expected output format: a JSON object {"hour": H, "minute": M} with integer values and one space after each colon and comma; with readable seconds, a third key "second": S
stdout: {"hour": 4, "minute": 1}
